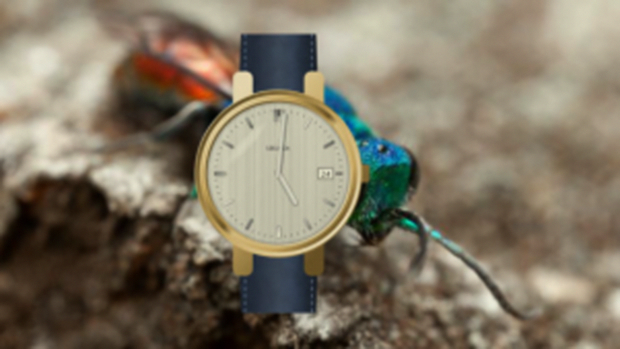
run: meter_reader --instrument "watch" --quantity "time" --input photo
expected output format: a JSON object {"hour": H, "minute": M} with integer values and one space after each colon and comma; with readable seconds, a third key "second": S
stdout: {"hour": 5, "minute": 1}
